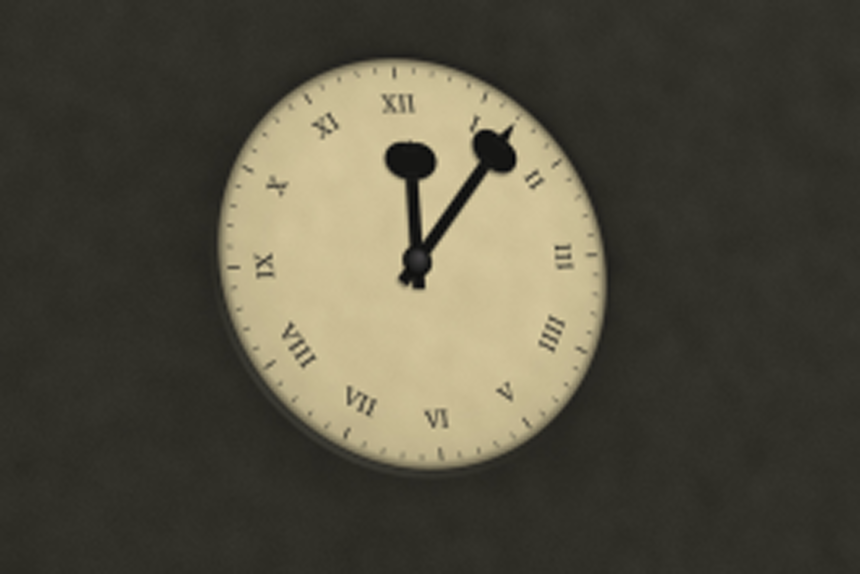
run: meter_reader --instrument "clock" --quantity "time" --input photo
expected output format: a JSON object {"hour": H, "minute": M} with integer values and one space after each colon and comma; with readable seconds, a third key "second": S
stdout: {"hour": 12, "minute": 7}
